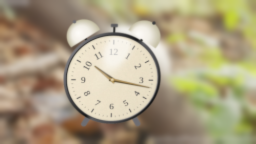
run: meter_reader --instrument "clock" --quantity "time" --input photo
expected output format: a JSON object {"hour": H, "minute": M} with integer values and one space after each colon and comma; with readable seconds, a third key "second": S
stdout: {"hour": 10, "minute": 17}
